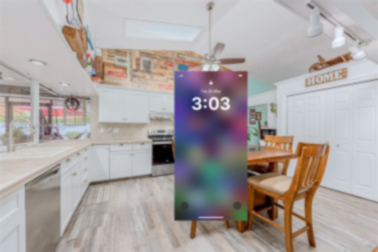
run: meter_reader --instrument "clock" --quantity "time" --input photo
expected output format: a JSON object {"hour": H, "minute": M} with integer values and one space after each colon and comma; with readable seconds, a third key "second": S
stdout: {"hour": 3, "minute": 3}
